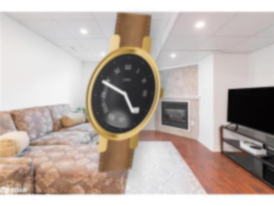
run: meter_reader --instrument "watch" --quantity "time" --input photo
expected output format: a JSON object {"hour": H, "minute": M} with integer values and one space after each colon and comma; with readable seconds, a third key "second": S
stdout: {"hour": 4, "minute": 49}
